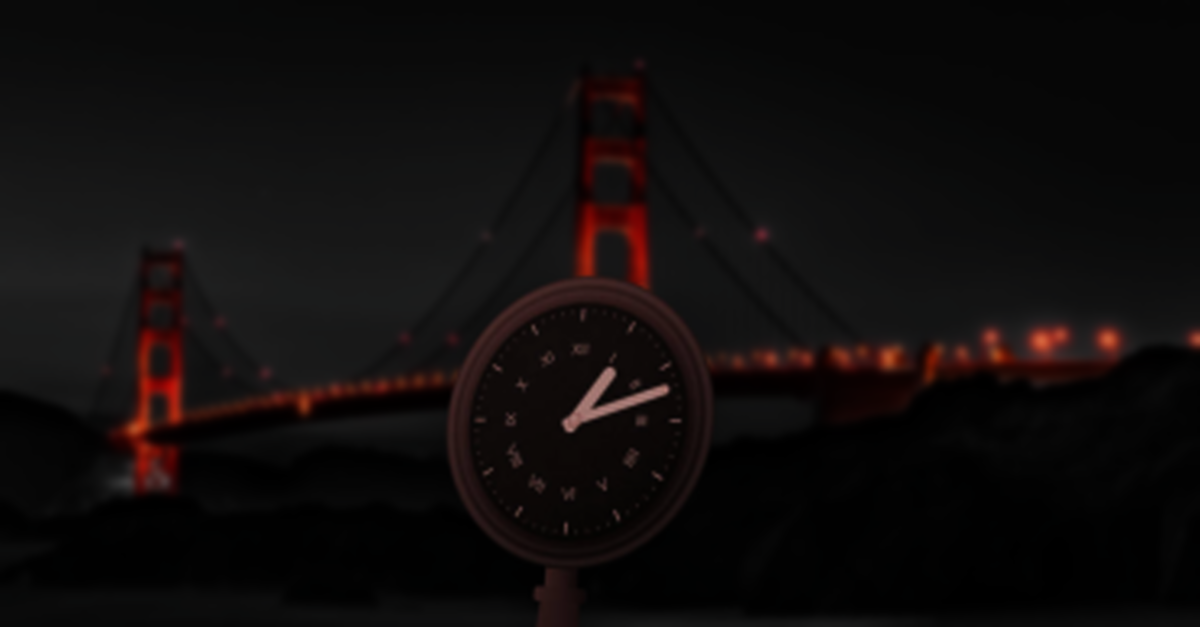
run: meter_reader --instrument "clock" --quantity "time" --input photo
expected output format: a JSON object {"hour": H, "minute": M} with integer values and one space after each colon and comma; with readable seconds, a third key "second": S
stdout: {"hour": 1, "minute": 12}
